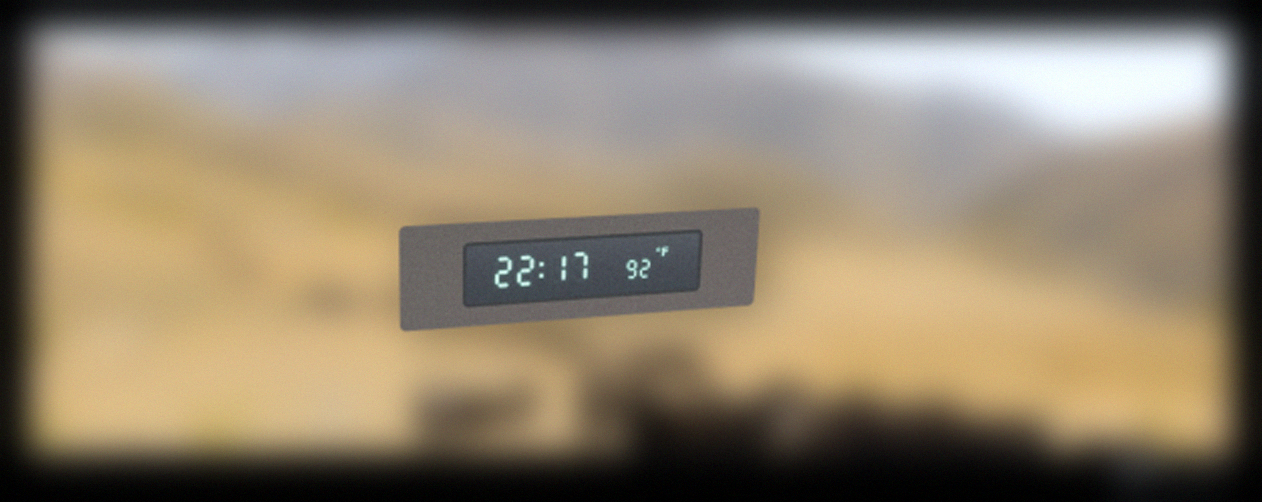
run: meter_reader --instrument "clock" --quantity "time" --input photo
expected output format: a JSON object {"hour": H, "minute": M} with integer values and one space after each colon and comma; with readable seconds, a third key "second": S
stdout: {"hour": 22, "minute": 17}
